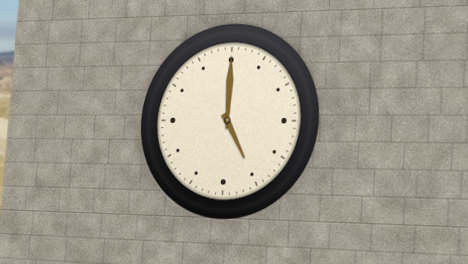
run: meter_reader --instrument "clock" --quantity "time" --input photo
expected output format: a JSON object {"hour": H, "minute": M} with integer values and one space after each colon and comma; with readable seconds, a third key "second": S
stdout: {"hour": 5, "minute": 0}
